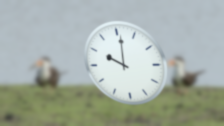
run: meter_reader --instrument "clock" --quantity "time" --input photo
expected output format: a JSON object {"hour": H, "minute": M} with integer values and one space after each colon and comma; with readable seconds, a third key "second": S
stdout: {"hour": 10, "minute": 1}
